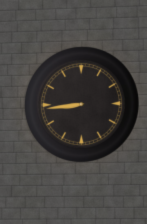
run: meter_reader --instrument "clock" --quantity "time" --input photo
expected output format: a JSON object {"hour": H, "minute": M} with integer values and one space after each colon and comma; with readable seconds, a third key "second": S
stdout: {"hour": 8, "minute": 44}
